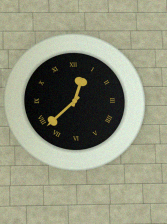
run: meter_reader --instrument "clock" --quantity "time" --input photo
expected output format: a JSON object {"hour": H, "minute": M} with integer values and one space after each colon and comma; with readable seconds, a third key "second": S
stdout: {"hour": 12, "minute": 38}
